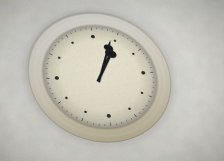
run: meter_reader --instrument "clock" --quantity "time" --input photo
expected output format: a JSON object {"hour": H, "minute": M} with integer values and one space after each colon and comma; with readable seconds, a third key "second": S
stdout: {"hour": 1, "minute": 4}
